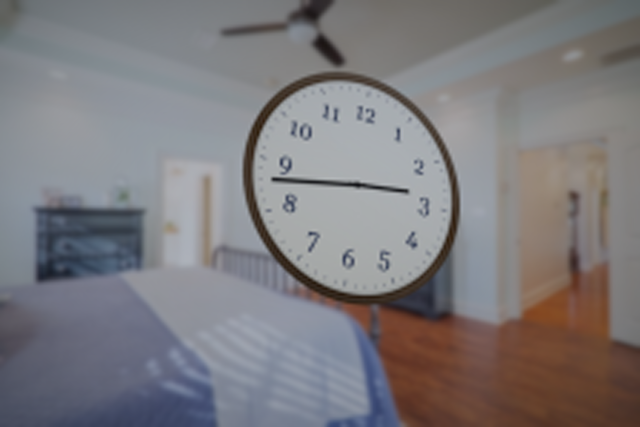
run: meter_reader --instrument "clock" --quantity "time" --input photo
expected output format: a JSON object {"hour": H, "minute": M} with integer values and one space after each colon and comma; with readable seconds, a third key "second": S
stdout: {"hour": 2, "minute": 43}
